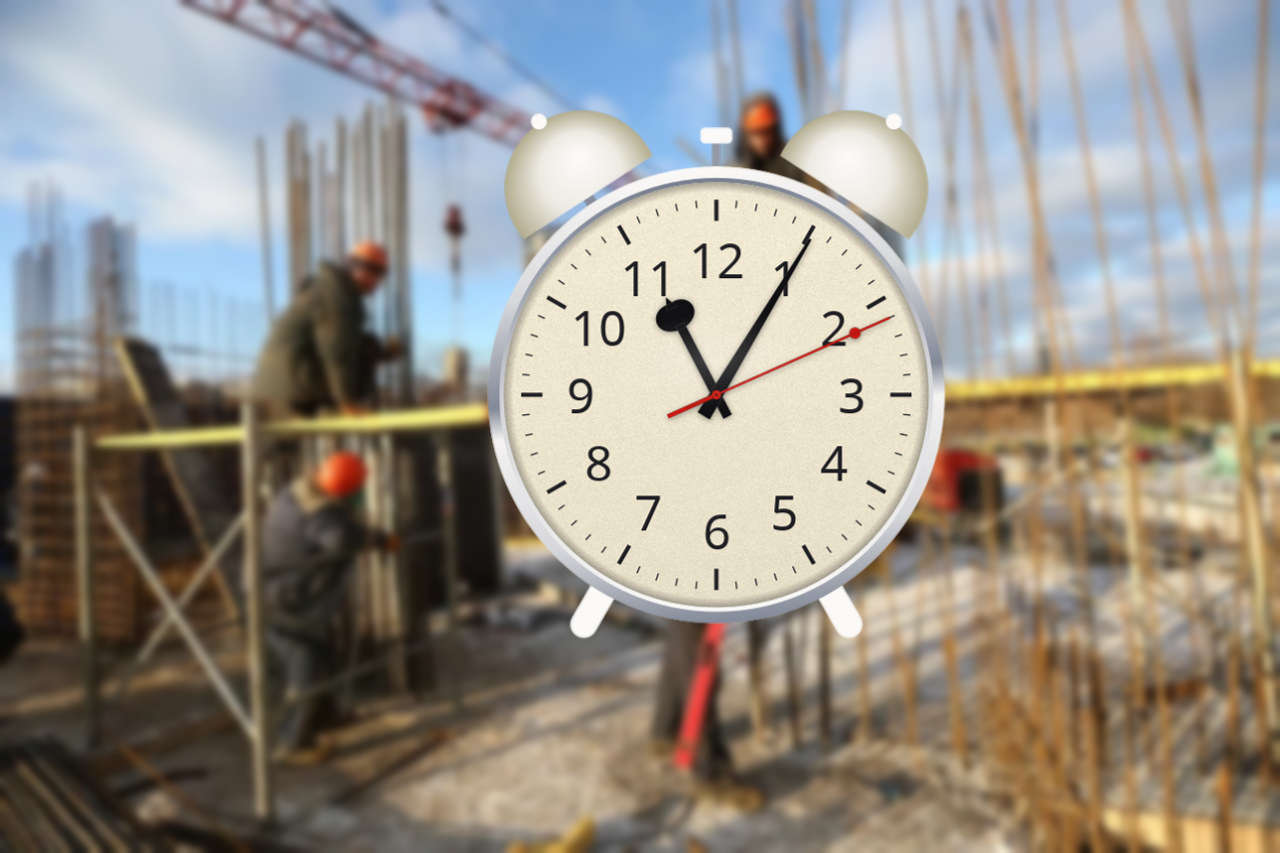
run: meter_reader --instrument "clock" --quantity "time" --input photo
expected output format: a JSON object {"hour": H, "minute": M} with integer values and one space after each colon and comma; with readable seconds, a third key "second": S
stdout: {"hour": 11, "minute": 5, "second": 11}
